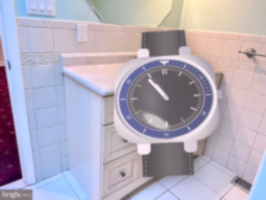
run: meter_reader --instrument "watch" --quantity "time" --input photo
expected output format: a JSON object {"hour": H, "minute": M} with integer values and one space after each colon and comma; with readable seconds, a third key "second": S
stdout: {"hour": 10, "minute": 54}
